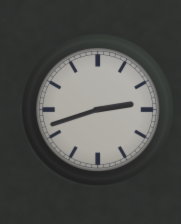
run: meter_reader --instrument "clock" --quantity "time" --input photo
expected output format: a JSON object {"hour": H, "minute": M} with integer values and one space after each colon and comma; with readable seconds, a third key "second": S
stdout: {"hour": 2, "minute": 42}
